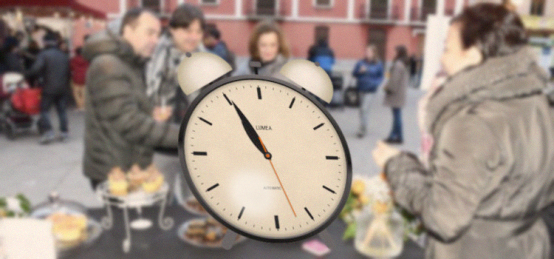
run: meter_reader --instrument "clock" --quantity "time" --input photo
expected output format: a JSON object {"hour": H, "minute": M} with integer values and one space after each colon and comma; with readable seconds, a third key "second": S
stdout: {"hour": 10, "minute": 55, "second": 27}
